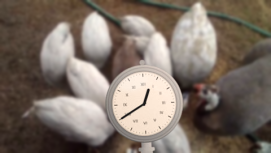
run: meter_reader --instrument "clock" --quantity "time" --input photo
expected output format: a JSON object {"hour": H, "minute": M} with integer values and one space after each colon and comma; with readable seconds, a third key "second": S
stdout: {"hour": 12, "minute": 40}
